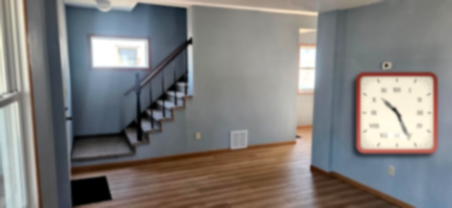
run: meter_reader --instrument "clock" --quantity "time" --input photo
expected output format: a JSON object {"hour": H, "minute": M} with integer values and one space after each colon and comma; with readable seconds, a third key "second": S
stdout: {"hour": 10, "minute": 26}
